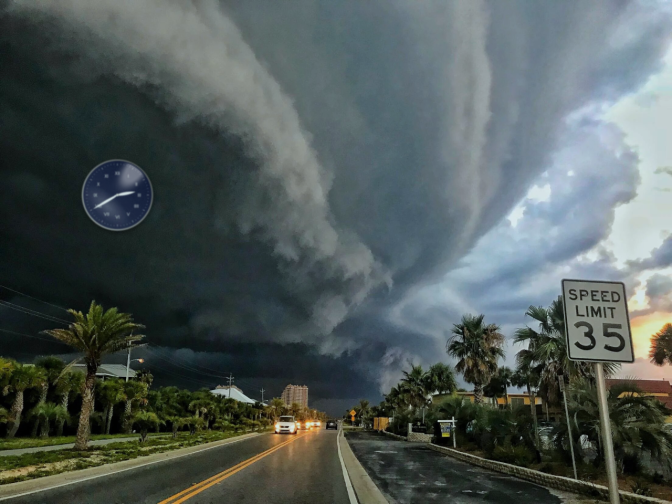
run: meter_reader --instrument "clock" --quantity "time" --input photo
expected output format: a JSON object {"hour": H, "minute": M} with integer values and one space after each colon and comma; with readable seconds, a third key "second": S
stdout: {"hour": 2, "minute": 40}
